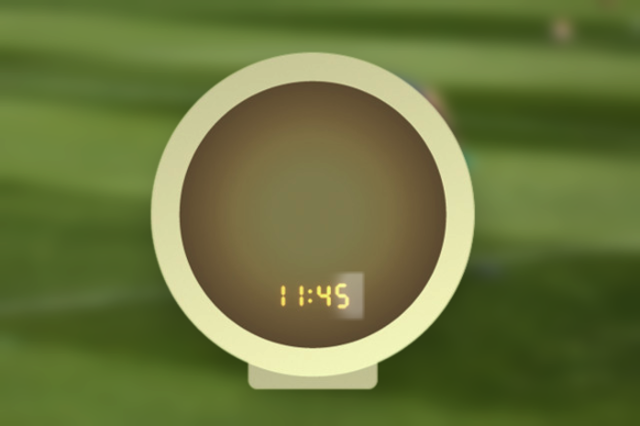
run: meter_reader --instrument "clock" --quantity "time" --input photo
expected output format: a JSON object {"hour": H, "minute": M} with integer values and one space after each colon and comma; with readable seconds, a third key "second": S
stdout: {"hour": 11, "minute": 45}
